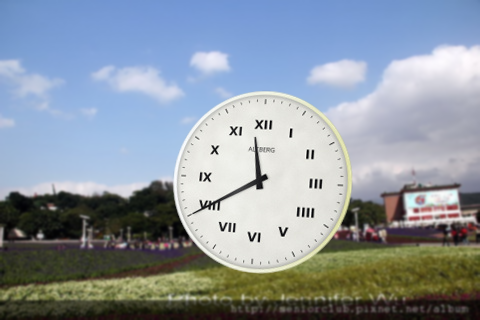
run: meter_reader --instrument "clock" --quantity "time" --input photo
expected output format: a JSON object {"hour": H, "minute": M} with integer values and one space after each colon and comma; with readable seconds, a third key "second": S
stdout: {"hour": 11, "minute": 40}
